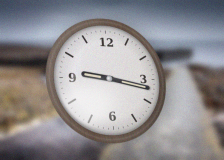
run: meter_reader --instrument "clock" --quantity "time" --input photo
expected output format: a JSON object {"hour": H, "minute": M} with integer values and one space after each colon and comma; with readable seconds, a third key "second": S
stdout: {"hour": 9, "minute": 17}
